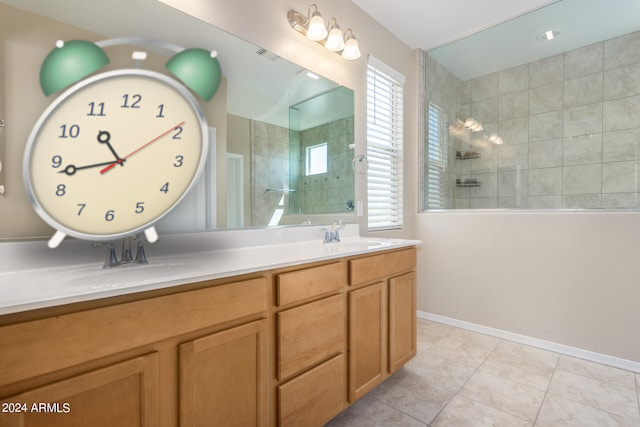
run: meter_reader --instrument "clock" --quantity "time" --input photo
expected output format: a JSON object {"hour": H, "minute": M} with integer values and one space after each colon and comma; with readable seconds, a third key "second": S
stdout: {"hour": 10, "minute": 43, "second": 9}
